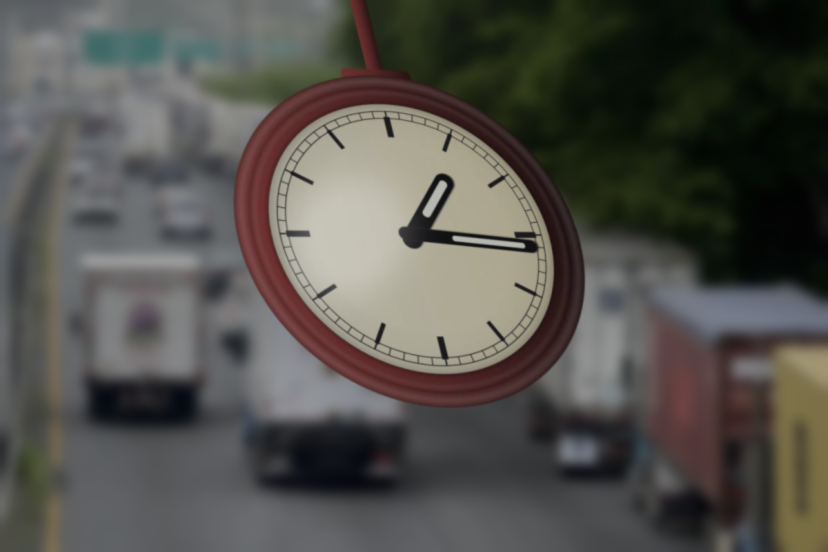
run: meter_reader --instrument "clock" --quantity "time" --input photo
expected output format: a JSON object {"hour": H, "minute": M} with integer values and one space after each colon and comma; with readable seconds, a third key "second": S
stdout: {"hour": 1, "minute": 16}
